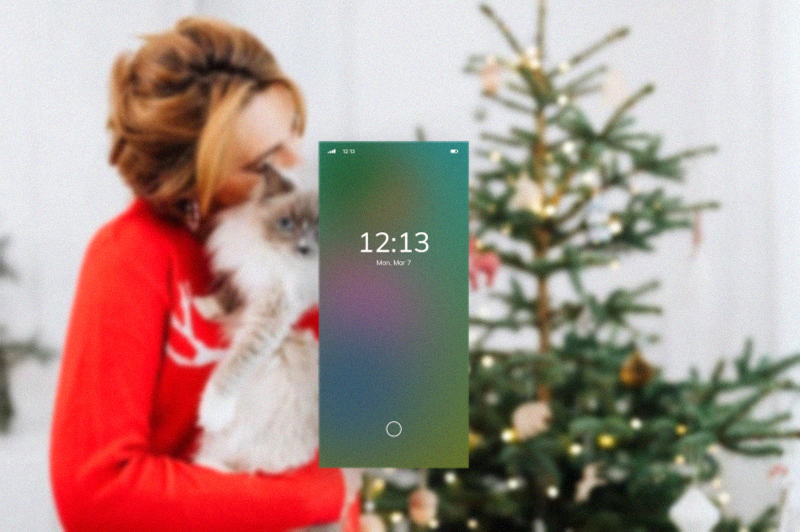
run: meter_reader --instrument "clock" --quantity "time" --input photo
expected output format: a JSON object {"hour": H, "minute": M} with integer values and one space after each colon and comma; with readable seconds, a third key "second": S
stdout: {"hour": 12, "minute": 13}
